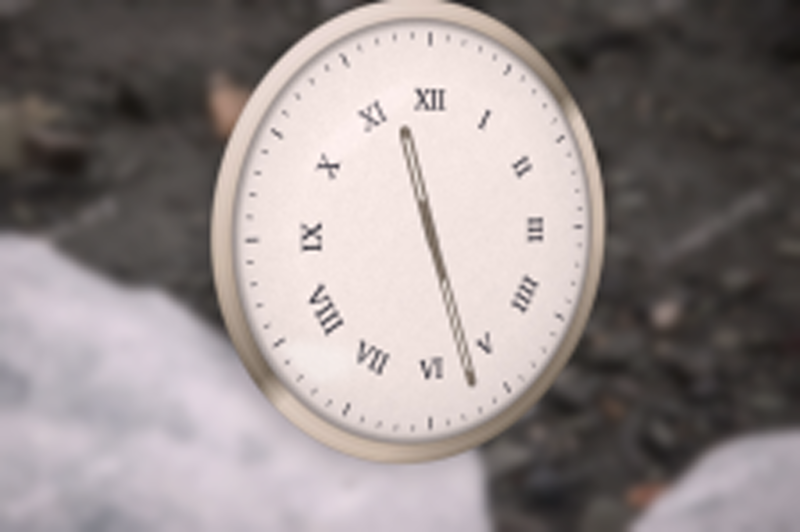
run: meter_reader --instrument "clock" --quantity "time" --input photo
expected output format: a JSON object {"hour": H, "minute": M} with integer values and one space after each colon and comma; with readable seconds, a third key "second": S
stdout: {"hour": 11, "minute": 27}
